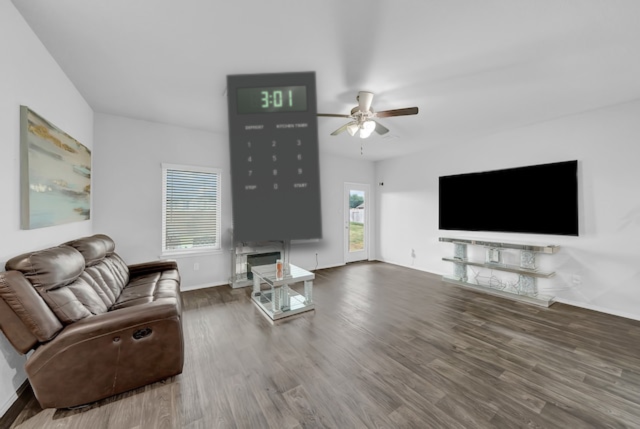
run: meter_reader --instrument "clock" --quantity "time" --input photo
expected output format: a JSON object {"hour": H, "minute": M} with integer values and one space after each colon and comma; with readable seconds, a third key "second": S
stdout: {"hour": 3, "minute": 1}
